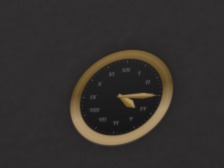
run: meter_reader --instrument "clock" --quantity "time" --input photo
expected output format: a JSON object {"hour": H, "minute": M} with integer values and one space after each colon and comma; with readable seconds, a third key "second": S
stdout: {"hour": 4, "minute": 15}
